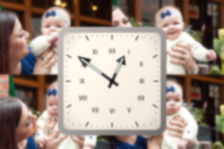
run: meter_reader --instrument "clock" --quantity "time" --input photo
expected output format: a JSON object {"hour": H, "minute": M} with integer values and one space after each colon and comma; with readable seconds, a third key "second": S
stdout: {"hour": 12, "minute": 51}
